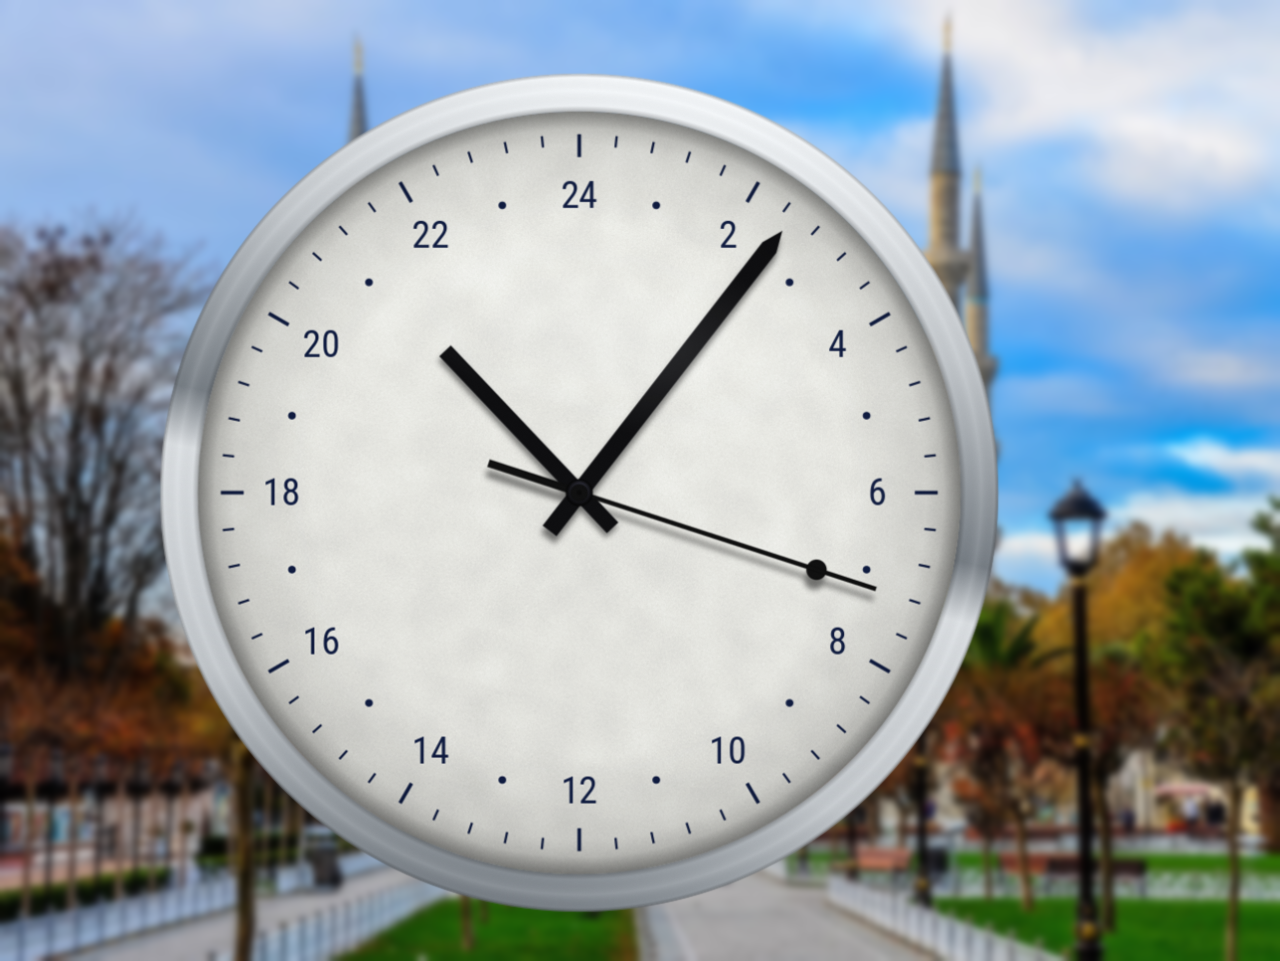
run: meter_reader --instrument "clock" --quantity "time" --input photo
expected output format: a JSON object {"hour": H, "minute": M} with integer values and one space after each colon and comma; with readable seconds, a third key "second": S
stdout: {"hour": 21, "minute": 6, "second": 18}
